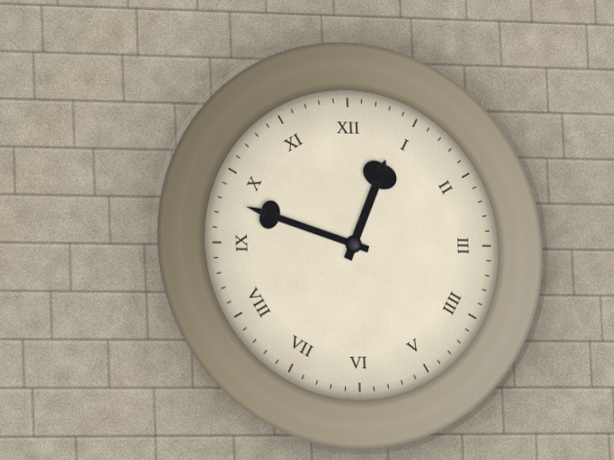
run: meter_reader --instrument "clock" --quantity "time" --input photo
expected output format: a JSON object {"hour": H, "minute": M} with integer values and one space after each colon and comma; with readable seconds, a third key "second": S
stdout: {"hour": 12, "minute": 48}
